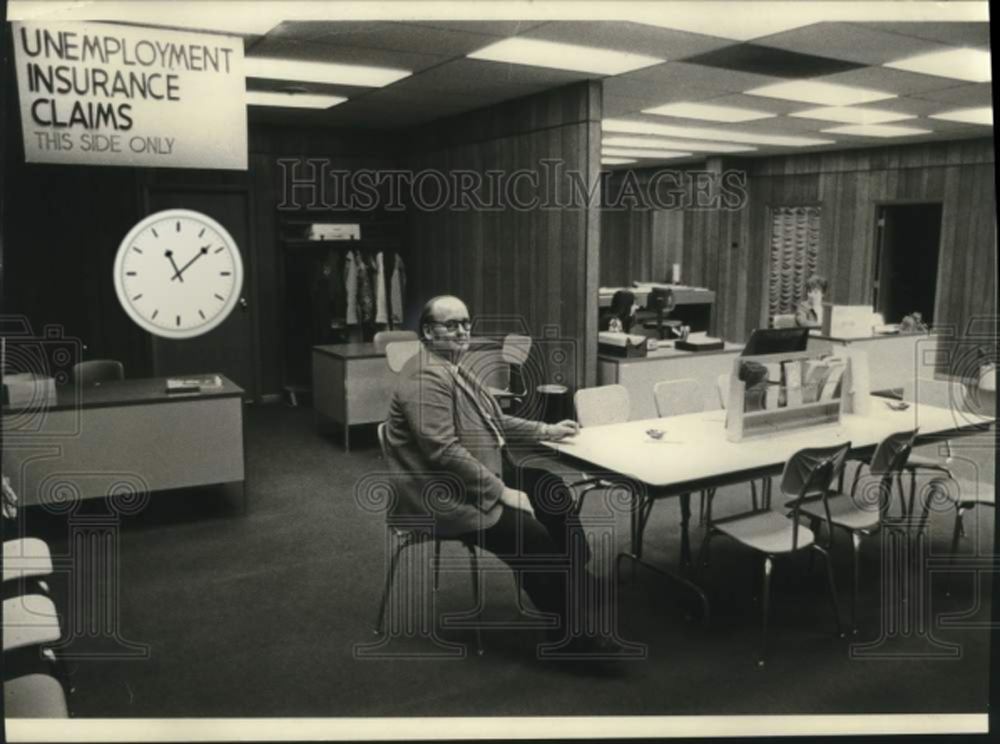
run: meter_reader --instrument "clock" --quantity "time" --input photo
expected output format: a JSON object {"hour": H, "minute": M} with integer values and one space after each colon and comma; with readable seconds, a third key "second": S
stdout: {"hour": 11, "minute": 8}
